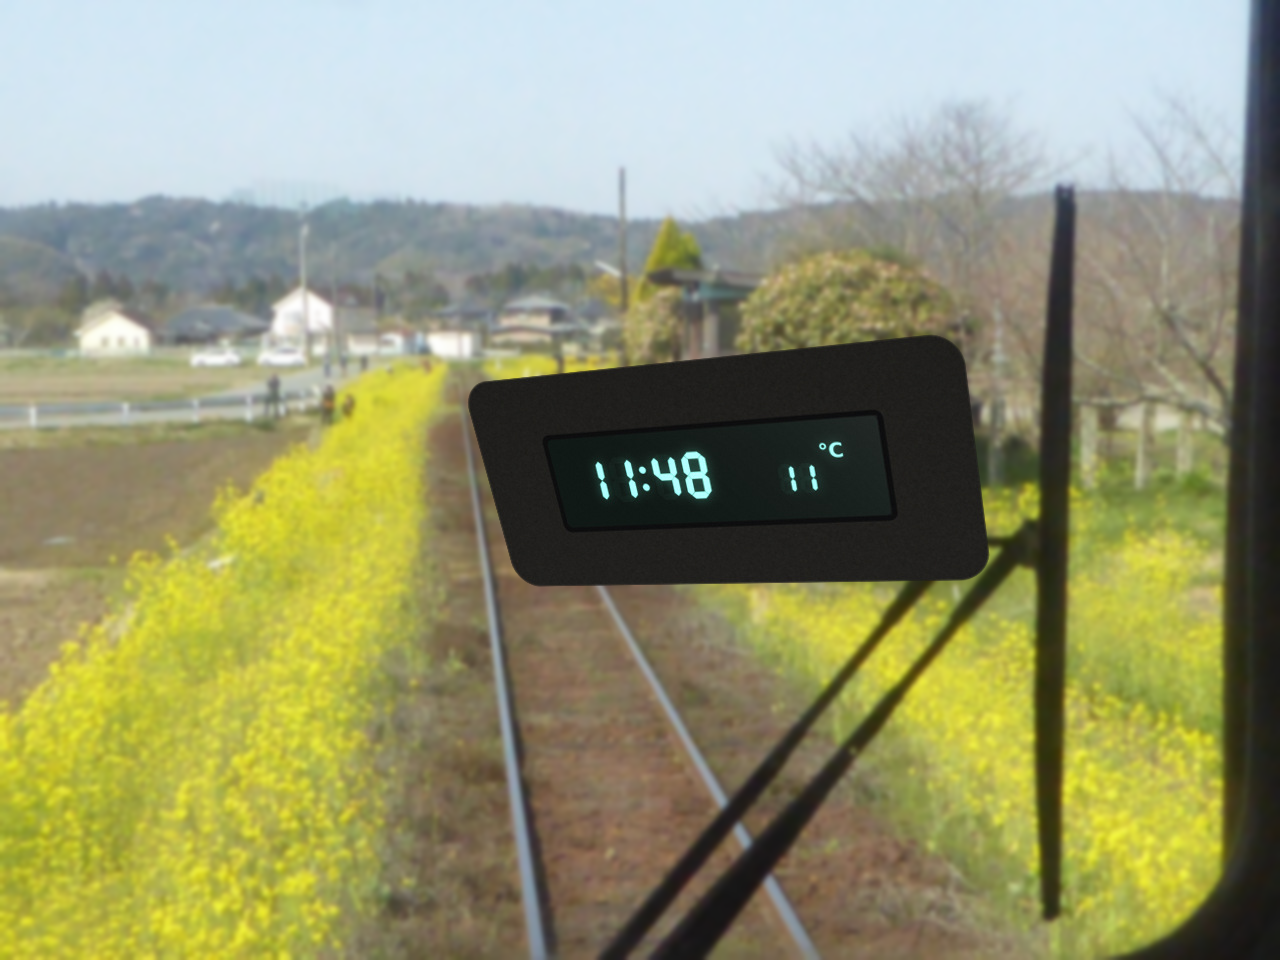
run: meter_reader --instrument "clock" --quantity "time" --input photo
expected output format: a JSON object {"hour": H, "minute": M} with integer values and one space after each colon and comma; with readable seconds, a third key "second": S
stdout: {"hour": 11, "minute": 48}
